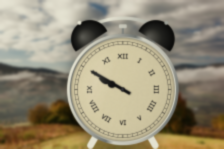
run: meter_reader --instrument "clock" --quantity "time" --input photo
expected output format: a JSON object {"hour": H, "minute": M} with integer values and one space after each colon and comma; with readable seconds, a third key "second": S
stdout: {"hour": 9, "minute": 50}
